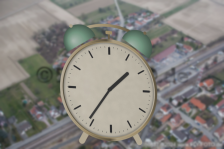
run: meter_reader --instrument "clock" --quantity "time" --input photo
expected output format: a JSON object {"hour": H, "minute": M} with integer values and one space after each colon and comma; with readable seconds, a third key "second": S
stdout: {"hour": 1, "minute": 36}
